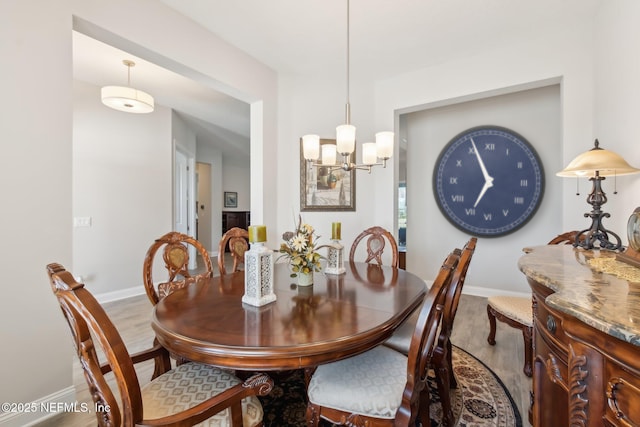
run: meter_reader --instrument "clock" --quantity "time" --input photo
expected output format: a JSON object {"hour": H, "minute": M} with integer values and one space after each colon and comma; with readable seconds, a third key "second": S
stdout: {"hour": 6, "minute": 56}
